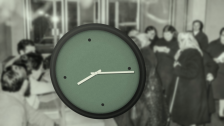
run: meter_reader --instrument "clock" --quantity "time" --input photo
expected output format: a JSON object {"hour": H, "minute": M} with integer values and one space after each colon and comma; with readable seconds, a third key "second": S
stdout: {"hour": 8, "minute": 16}
